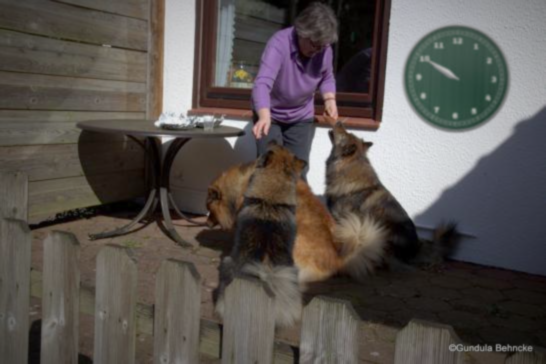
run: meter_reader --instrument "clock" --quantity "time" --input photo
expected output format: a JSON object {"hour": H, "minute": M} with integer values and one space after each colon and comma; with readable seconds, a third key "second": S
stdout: {"hour": 9, "minute": 50}
